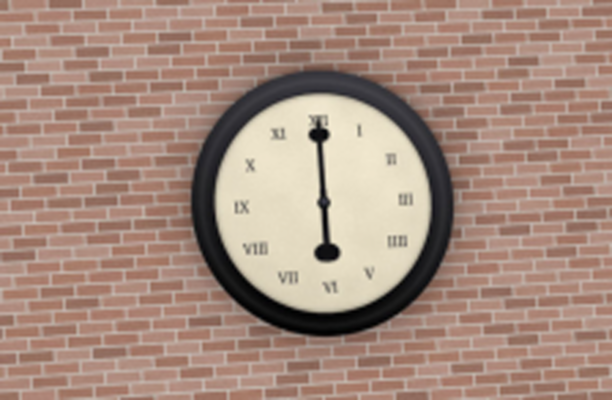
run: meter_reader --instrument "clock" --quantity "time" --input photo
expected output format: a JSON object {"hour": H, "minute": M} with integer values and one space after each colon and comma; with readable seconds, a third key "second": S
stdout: {"hour": 6, "minute": 0}
